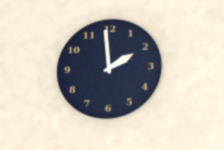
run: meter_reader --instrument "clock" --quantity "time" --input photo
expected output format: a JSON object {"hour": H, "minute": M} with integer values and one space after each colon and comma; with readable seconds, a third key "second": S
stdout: {"hour": 1, "minute": 59}
